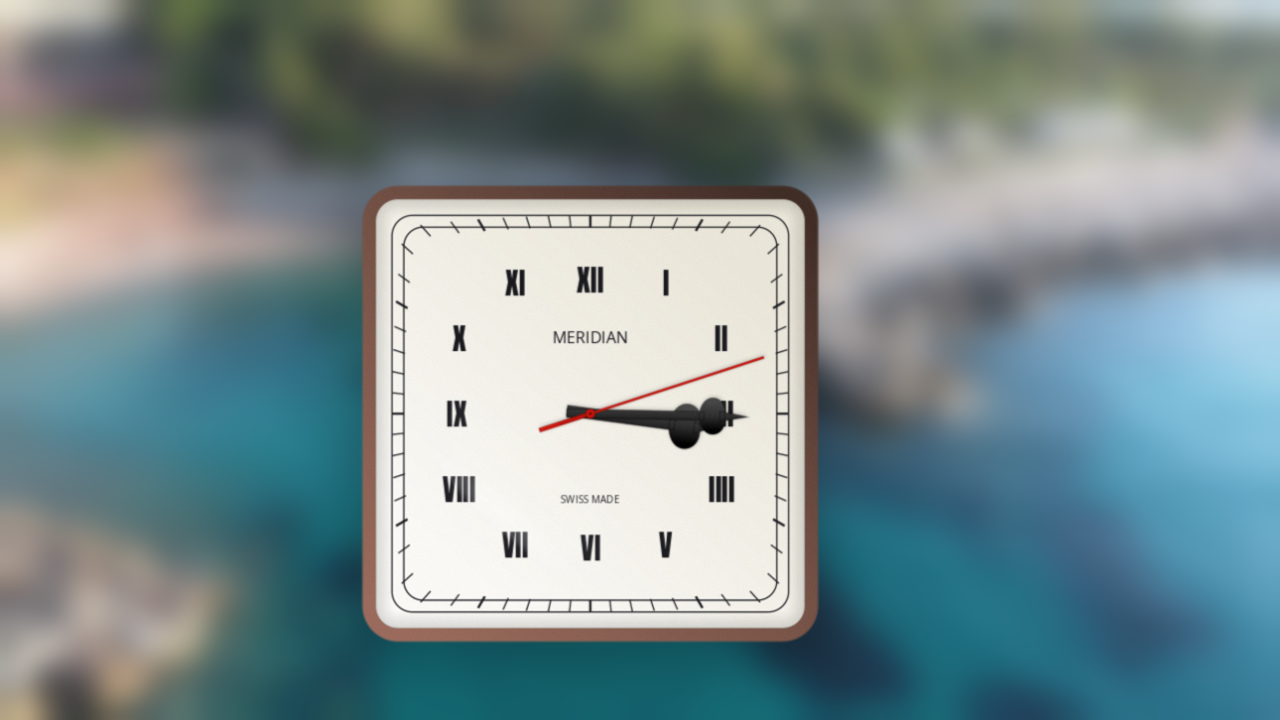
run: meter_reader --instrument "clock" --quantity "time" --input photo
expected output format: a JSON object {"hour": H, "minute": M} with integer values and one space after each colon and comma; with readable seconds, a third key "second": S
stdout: {"hour": 3, "minute": 15, "second": 12}
